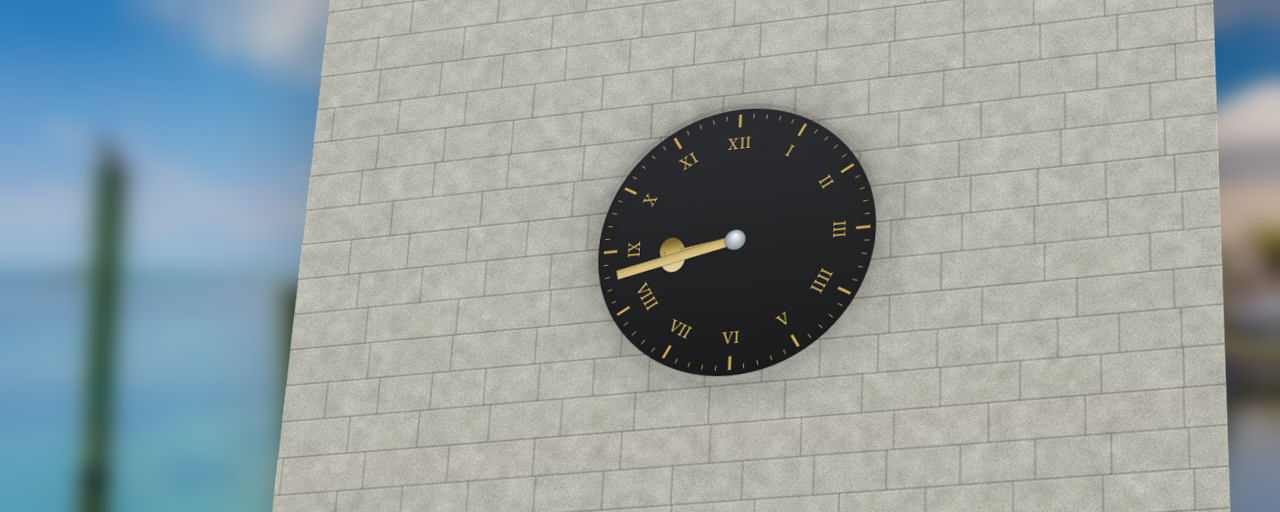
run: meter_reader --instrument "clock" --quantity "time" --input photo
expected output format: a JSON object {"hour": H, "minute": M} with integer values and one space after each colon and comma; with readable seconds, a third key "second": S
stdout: {"hour": 8, "minute": 43}
